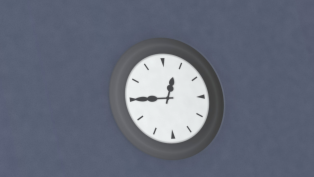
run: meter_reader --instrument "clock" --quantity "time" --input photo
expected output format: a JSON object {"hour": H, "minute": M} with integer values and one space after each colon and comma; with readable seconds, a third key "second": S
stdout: {"hour": 12, "minute": 45}
